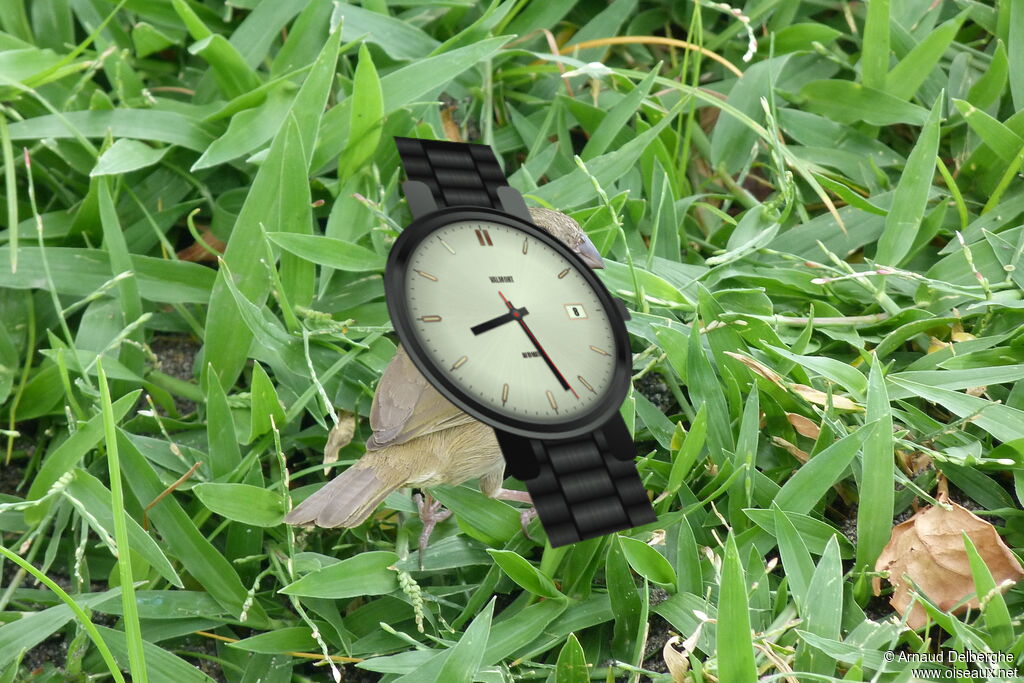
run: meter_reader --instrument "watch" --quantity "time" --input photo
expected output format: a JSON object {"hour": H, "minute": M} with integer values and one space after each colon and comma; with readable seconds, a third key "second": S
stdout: {"hour": 8, "minute": 27, "second": 27}
